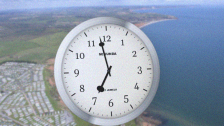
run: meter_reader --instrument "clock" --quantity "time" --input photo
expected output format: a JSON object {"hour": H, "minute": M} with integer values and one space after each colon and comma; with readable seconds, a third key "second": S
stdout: {"hour": 6, "minute": 58}
